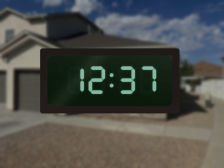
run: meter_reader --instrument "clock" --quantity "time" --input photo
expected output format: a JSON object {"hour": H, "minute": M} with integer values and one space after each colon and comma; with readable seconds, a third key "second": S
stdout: {"hour": 12, "minute": 37}
